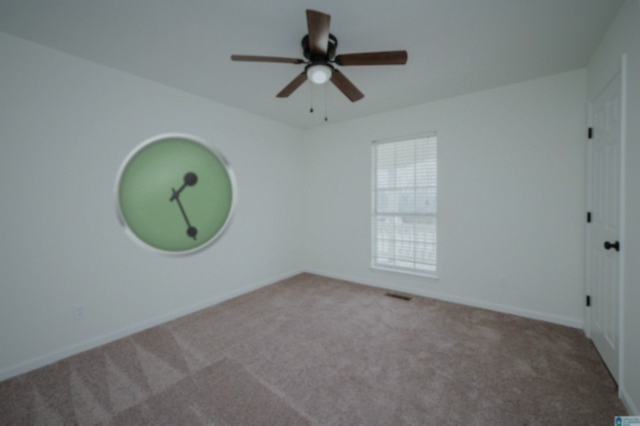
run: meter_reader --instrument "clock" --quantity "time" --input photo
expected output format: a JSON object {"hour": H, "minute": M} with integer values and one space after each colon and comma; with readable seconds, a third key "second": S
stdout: {"hour": 1, "minute": 26}
